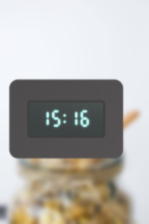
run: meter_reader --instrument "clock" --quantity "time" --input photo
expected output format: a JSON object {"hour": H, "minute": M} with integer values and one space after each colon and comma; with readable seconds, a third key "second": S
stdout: {"hour": 15, "minute": 16}
